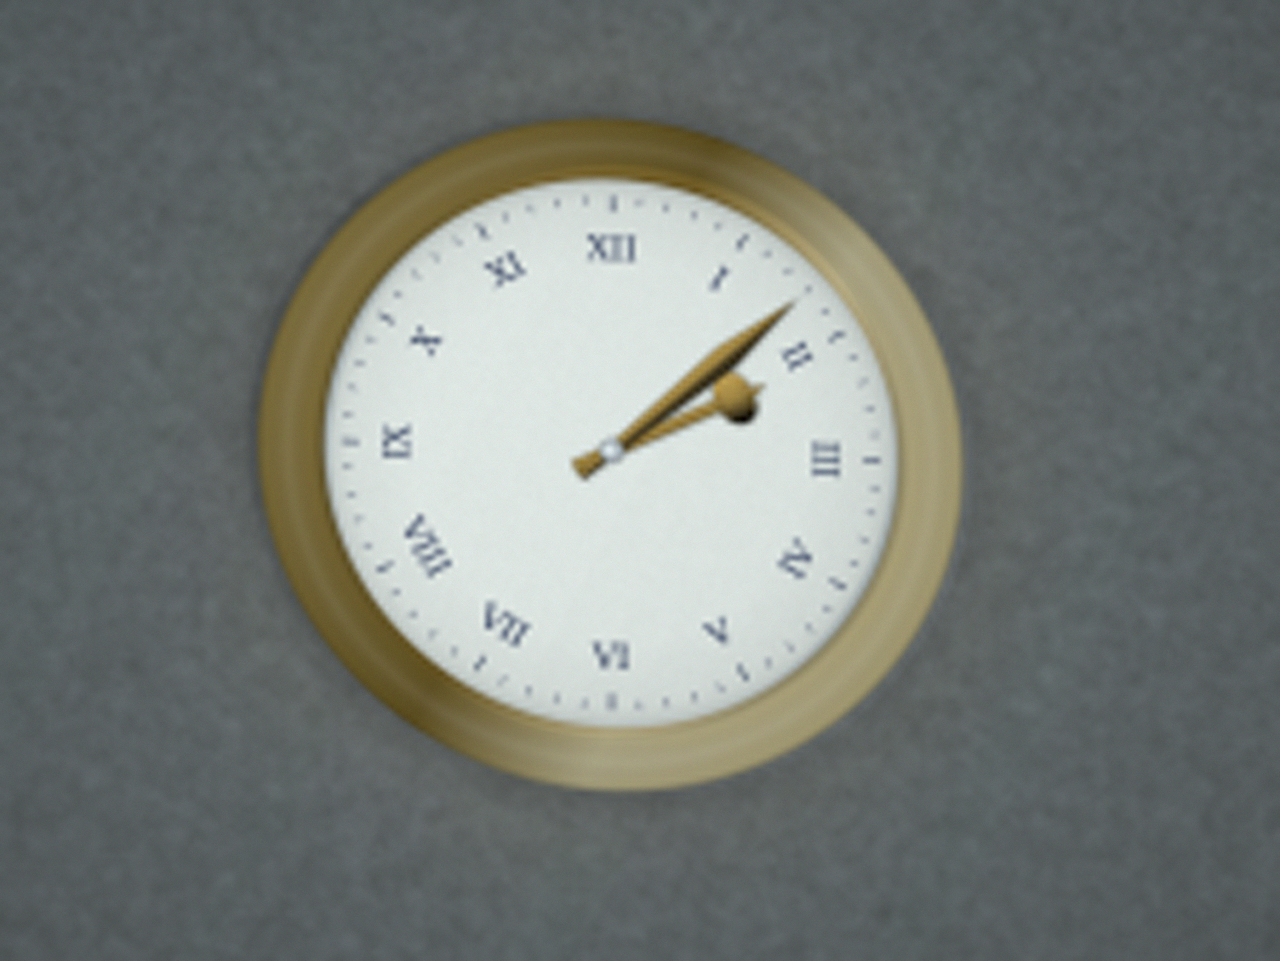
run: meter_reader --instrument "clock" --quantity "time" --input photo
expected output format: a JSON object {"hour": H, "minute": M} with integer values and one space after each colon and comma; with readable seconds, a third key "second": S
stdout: {"hour": 2, "minute": 8}
